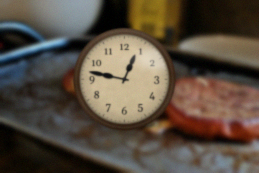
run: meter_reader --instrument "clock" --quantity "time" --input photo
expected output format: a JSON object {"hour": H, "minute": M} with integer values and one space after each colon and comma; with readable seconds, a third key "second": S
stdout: {"hour": 12, "minute": 47}
